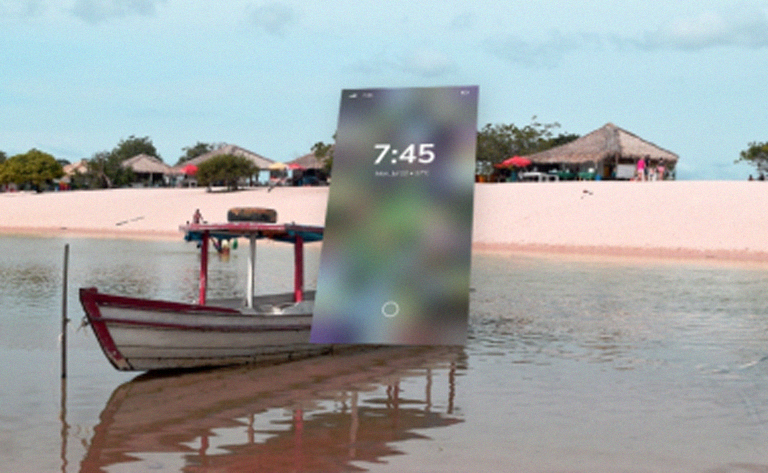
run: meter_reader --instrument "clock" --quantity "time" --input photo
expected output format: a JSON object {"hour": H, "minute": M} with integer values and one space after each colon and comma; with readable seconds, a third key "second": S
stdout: {"hour": 7, "minute": 45}
